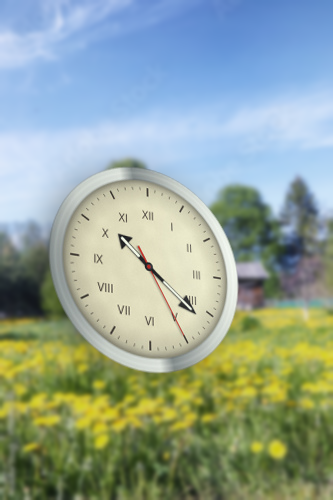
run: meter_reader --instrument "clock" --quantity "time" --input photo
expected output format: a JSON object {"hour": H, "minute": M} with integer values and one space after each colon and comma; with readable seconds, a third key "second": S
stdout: {"hour": 10, "minute": 21, "second": 25}
